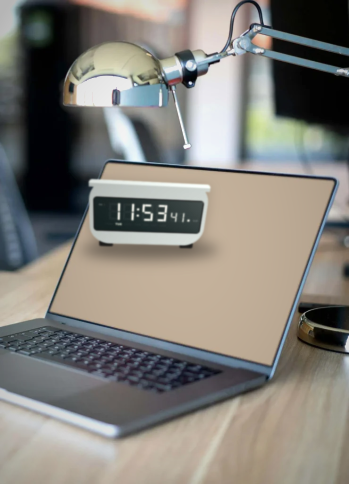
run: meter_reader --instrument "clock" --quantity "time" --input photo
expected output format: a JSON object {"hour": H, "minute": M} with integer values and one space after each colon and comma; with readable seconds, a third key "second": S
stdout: {"hour": 11, "minute": 53, "second": 41}
